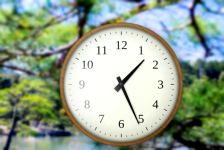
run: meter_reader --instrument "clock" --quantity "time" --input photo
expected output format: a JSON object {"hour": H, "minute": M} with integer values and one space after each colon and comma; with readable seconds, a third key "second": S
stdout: {"hour": 1, "minute": 26}
